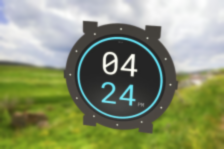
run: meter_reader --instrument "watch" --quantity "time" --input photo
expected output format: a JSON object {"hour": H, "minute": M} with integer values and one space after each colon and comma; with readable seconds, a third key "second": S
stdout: {"hour": 4, "minute": 24}
